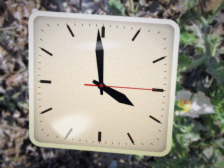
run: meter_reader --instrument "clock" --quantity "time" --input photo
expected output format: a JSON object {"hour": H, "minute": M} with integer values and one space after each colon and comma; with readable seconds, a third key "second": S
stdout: {"hour": 3, "minute": 59, "second": 15}
